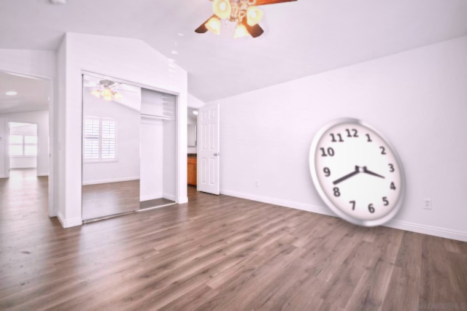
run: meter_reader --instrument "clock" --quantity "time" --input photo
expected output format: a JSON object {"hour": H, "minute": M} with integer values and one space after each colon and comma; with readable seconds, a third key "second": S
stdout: {"hour": 3, "minute": 42}
